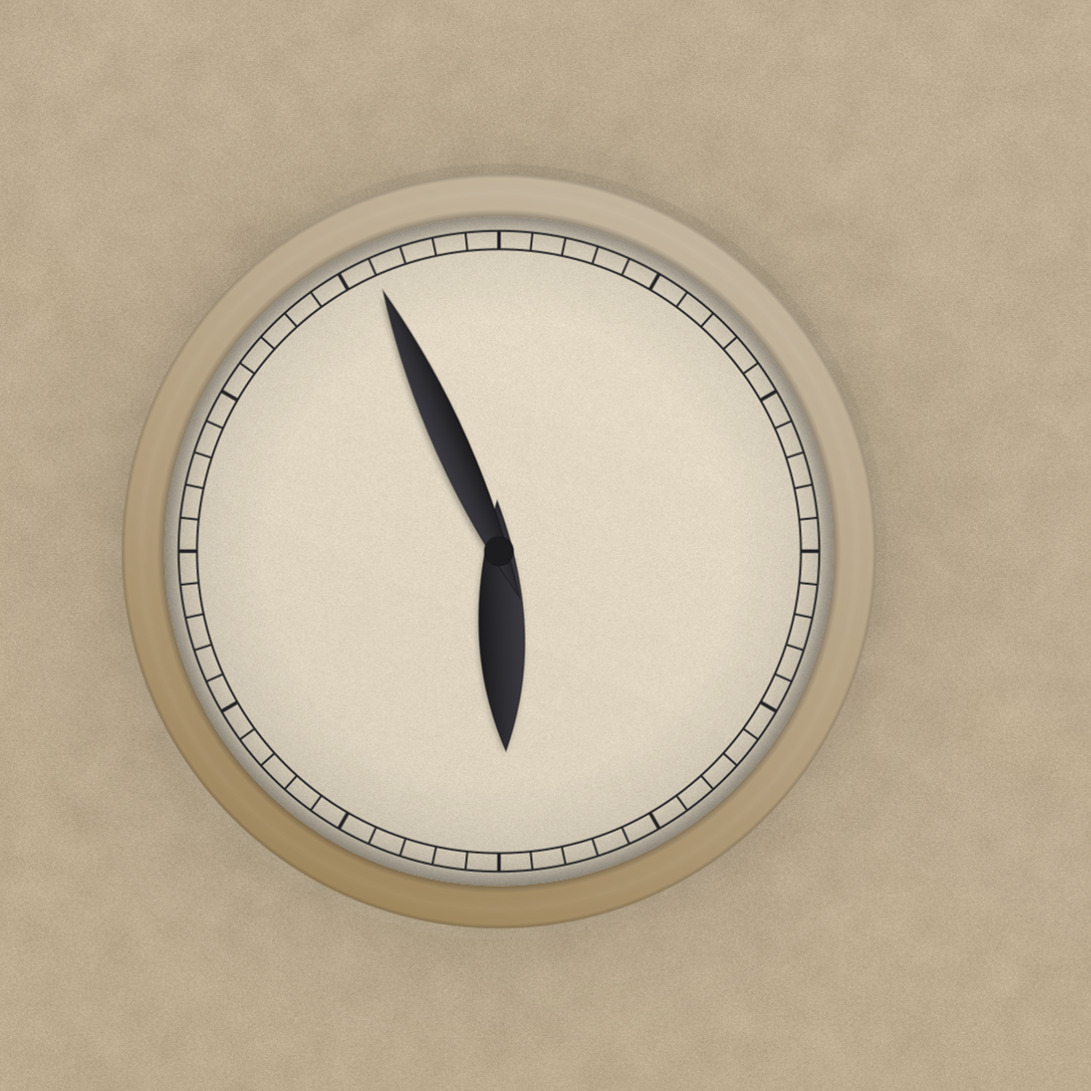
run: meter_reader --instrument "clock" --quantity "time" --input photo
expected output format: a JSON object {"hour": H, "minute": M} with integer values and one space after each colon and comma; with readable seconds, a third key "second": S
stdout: {"hour": 5, "minute": 56}
